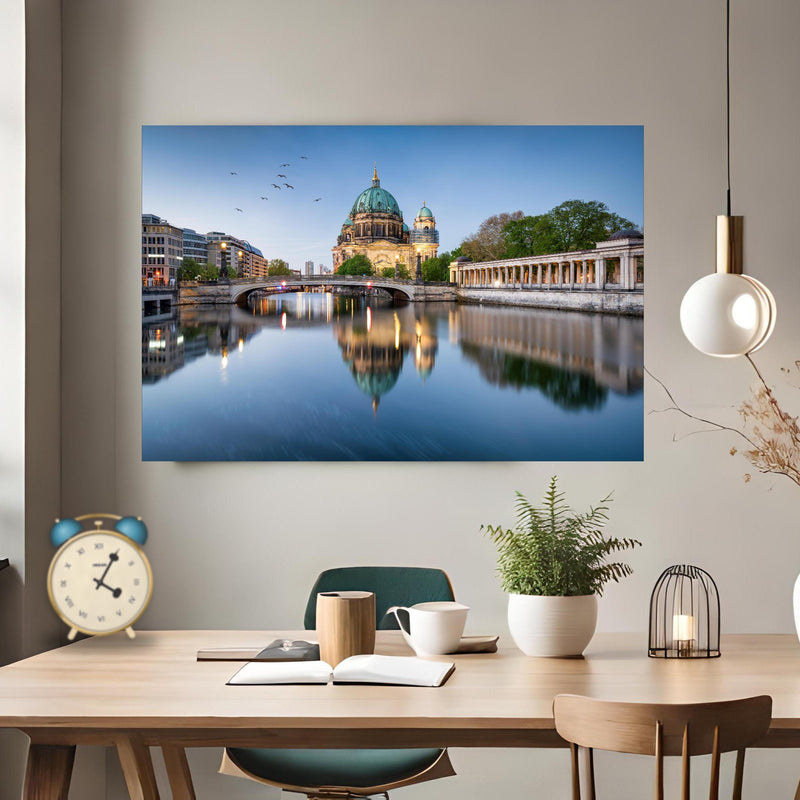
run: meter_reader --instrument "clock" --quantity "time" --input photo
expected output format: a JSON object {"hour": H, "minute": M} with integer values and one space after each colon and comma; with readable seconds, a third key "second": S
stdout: {"hour": 4, "minute": 5}
